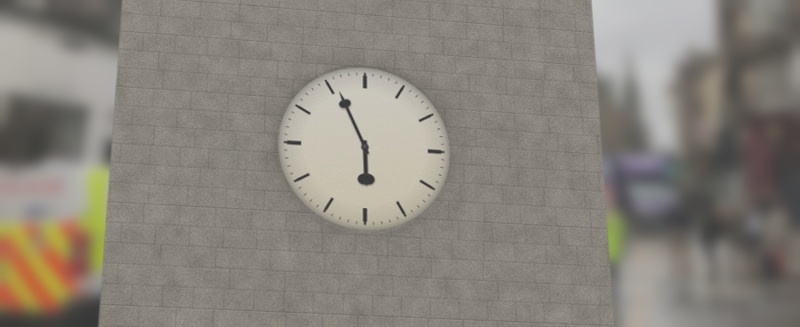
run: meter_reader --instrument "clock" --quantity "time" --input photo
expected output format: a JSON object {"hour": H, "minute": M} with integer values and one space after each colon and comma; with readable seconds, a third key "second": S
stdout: {"hour": 5, "minute": 56}
